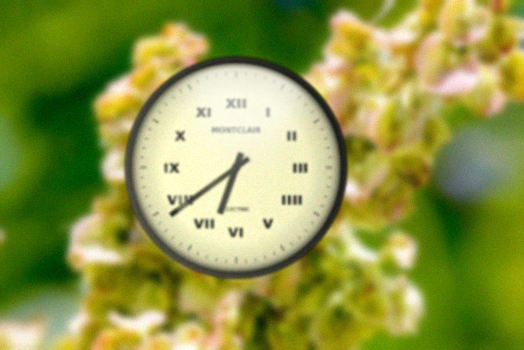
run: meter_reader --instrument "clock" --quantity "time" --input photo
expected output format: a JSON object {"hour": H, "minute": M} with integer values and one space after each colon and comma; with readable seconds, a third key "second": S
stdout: {"hour": 6, "minute": 39}
